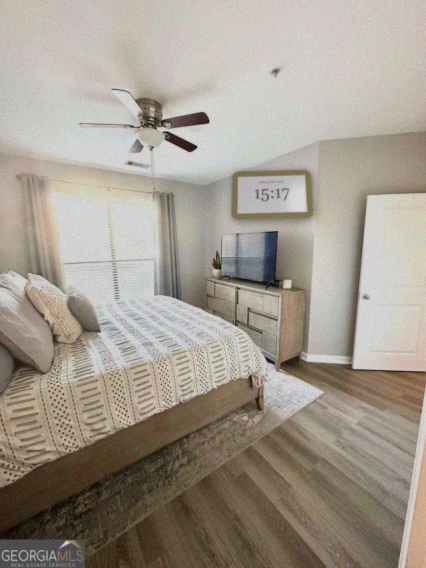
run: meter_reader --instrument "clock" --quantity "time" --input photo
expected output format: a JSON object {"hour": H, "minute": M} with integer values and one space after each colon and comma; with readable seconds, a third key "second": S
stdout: {"hour": 15, "minute": 17}
